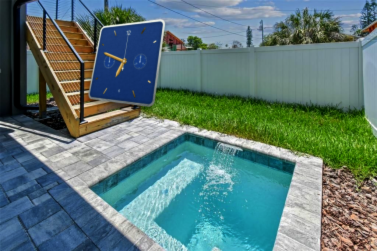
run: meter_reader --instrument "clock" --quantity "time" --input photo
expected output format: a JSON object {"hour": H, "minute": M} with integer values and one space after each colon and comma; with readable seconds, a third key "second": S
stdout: {"hour": 6, "minute": 48}
